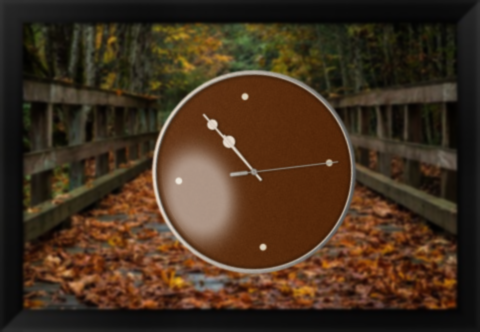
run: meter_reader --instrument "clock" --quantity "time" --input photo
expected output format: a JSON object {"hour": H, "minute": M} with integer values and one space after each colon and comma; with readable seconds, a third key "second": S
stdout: {"hour": 10, "minute": 54, "second": 15}
